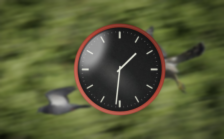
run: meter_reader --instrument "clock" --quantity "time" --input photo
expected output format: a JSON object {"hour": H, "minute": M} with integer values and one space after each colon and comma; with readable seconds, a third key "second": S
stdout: {"hour": 1, "minute": 31}
